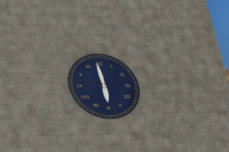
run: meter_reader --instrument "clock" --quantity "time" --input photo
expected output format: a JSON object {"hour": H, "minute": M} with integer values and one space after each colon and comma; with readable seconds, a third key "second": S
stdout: {"hour": 5, "minute": 59}
